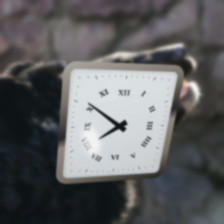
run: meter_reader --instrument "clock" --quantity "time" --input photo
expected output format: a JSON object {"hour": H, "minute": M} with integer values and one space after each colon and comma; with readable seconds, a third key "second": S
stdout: {"hour": 7, "minute": 51}
